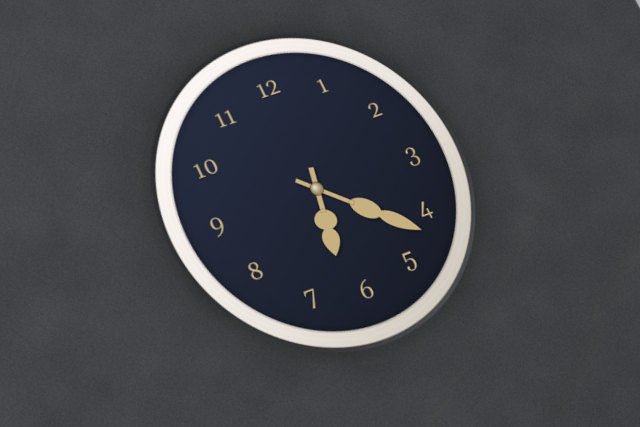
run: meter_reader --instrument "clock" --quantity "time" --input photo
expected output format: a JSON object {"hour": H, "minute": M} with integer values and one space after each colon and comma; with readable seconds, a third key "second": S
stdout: {"hour": 6, "minute": 22}
